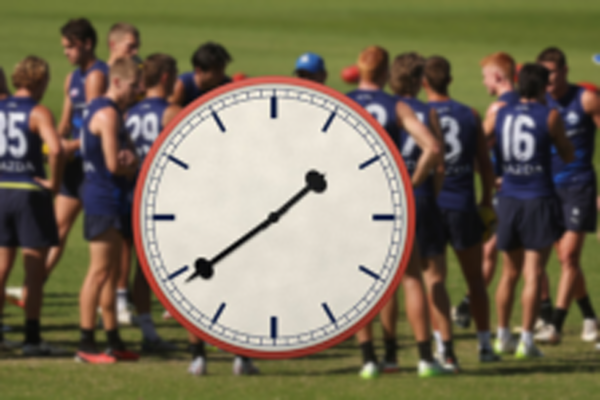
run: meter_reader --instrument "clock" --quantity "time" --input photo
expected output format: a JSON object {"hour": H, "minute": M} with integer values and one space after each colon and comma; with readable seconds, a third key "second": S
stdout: {"hour": 1, "minute": 39}
